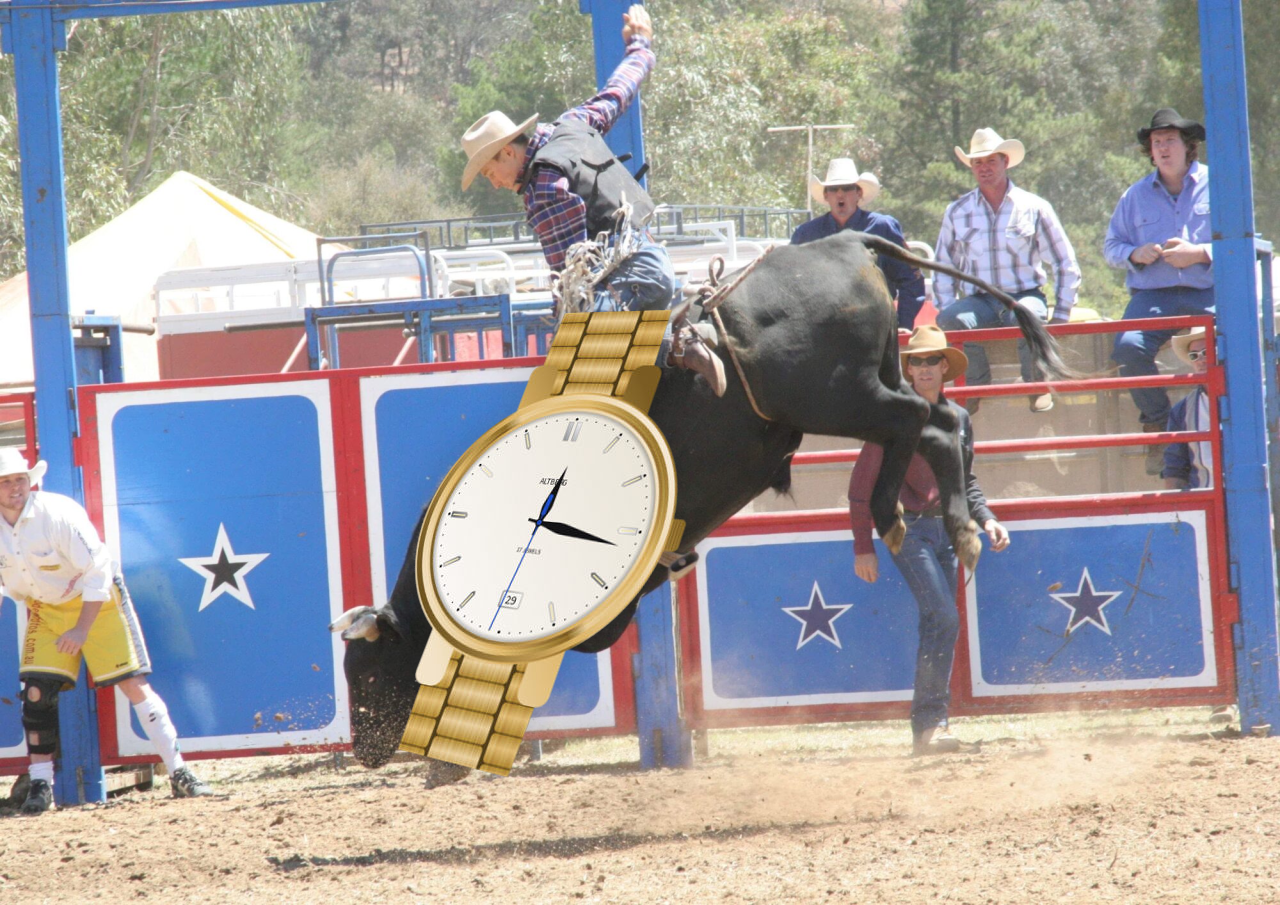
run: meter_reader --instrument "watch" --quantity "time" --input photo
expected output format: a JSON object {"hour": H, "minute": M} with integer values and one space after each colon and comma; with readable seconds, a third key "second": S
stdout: {"hour": 12, "minute": 16, "second": 31}
